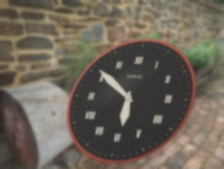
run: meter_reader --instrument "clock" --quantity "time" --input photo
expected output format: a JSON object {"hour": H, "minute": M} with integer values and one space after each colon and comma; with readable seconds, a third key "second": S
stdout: {"hour": 5, "minute": 51}
